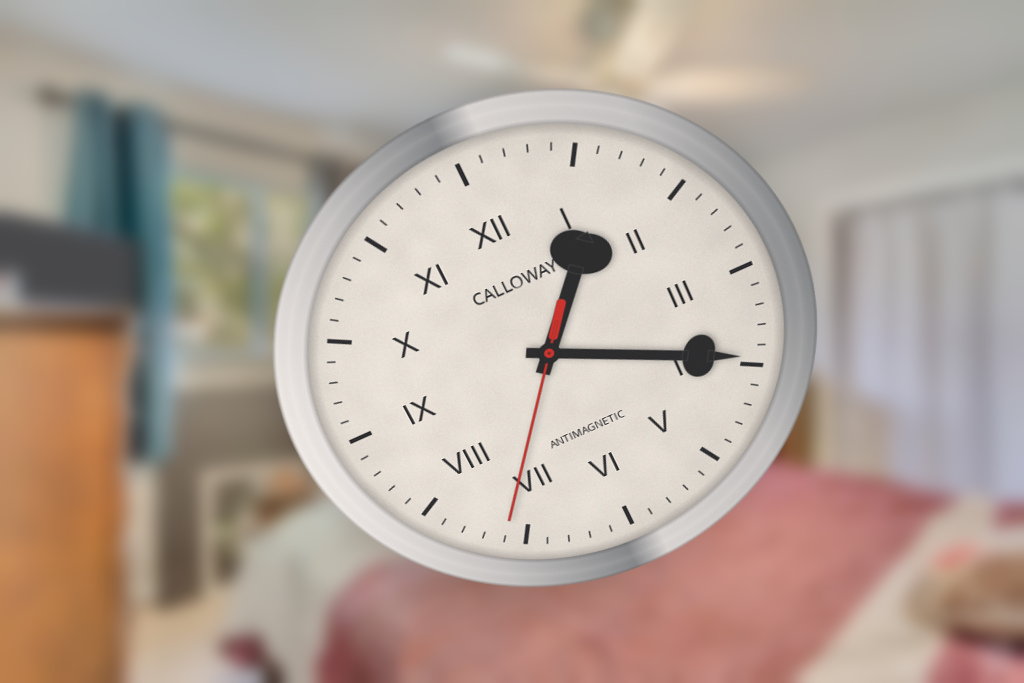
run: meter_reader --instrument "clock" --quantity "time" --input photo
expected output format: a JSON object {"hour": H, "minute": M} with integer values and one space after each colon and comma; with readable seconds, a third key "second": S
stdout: {"hour": 1, "minute": 19, "second": 36}
